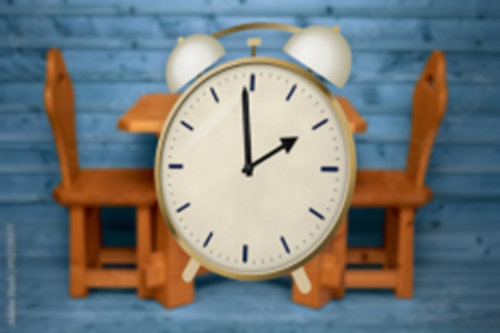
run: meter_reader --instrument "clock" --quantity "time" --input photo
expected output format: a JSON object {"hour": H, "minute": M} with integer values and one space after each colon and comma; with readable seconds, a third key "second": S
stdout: {"hour": 1, "minute": 59}
